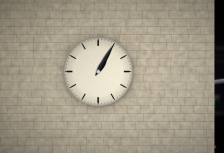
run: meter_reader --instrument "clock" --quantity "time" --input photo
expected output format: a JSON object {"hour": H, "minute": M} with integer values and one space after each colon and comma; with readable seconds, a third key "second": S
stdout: {"hour": 1, "minute": 5}
